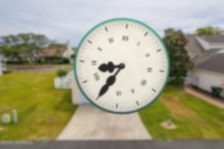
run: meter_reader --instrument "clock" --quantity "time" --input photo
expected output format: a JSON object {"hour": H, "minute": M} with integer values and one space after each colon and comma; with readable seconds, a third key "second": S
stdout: {"hour": 8, "minute": 35}
